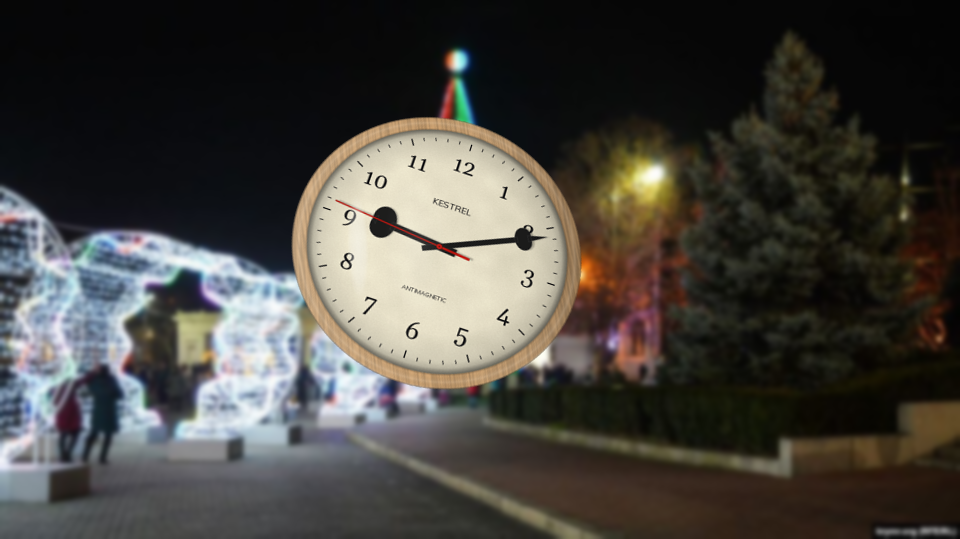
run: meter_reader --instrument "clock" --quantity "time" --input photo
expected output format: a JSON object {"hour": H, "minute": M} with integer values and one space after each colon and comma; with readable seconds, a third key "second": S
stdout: {"hour": 9, "minute": 10, "second": 46}
